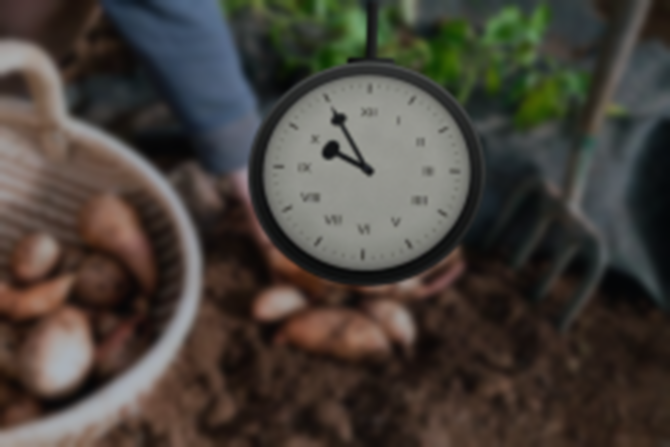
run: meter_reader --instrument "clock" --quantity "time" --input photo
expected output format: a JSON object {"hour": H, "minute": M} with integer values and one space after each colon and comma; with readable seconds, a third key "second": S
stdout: {"hour": 9, "minute": 55}
